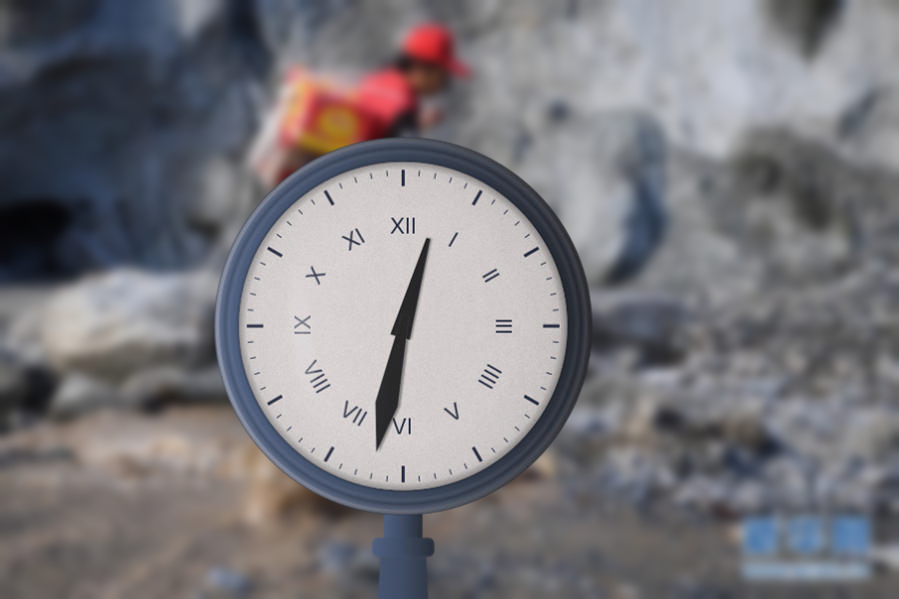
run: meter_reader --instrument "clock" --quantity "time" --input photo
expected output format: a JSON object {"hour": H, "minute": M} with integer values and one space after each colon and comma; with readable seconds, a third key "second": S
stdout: {"hour": 12, "minute": 32}
